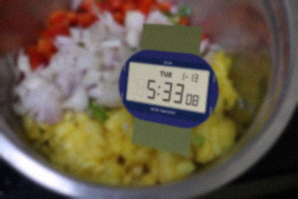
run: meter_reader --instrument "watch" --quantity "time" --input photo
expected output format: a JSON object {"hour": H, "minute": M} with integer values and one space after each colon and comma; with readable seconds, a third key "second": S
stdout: {"hour": 5, "minute": 33}
